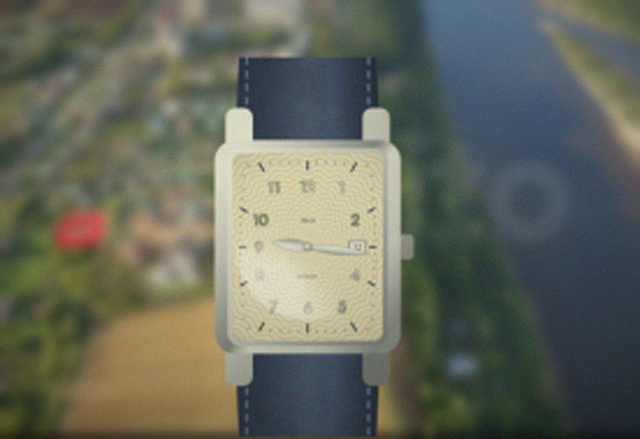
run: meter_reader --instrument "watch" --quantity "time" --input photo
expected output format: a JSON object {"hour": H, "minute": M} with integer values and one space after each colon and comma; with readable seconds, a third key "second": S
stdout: {"hour": 9, "minute": 16}
